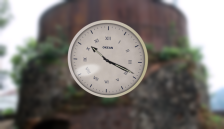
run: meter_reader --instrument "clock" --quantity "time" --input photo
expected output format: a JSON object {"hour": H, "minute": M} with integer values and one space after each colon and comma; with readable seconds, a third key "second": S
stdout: {"hour": 10, "minute": 19}
